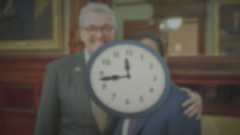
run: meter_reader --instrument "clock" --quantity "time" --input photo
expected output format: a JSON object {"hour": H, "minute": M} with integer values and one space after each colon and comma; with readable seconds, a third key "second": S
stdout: {"hour": 11, "minute": 43}
